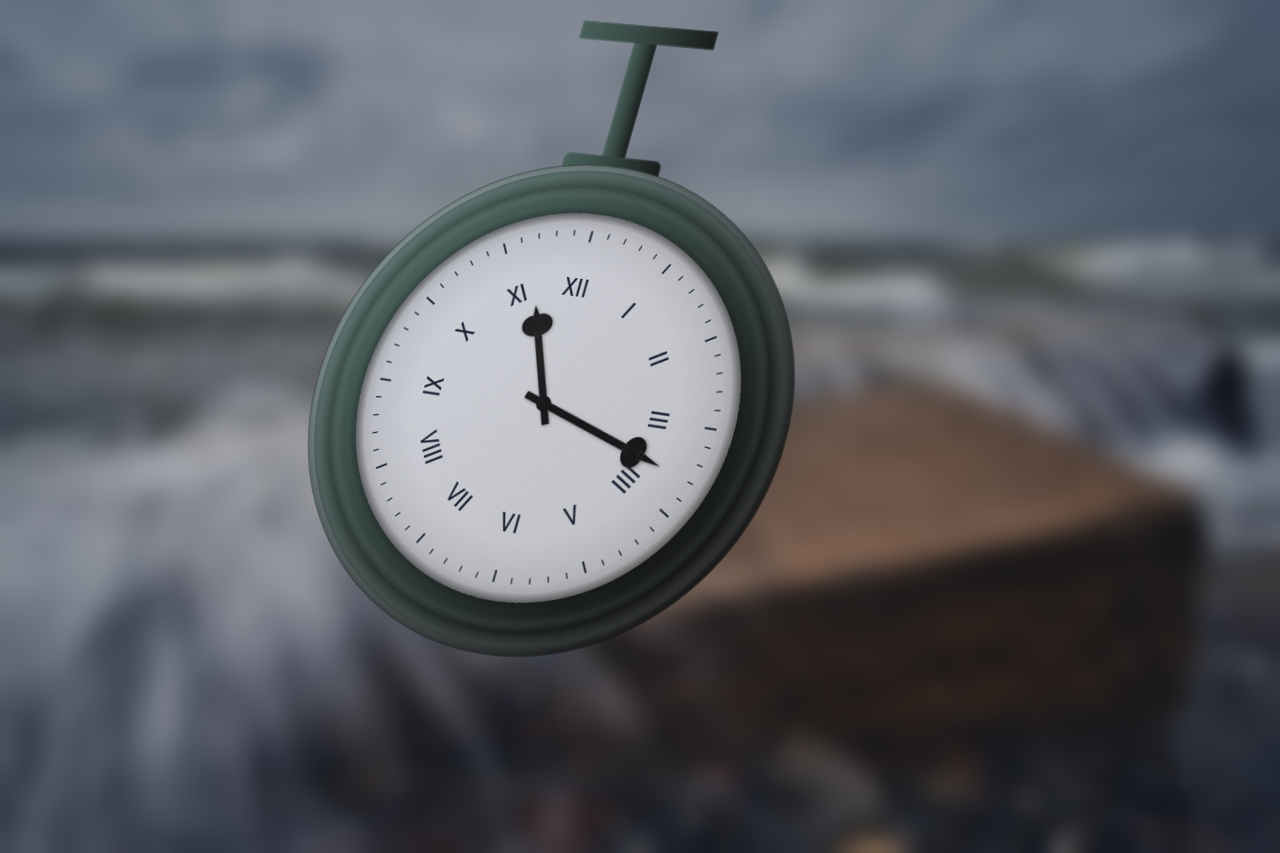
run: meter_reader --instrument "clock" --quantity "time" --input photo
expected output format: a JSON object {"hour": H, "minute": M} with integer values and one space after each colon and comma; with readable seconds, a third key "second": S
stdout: {"hour": 11, "minute": 18}
